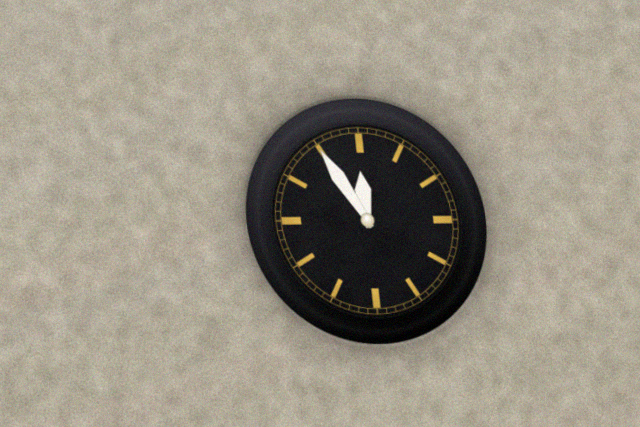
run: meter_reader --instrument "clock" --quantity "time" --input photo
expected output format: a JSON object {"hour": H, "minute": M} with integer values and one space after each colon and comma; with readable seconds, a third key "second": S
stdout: {"hour": 11, "minute": 55}
